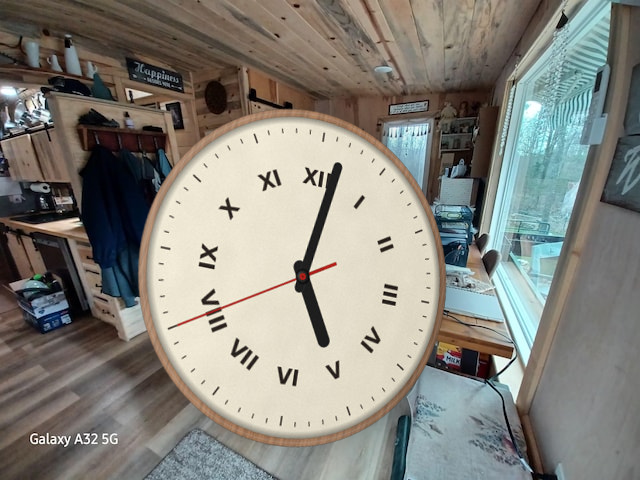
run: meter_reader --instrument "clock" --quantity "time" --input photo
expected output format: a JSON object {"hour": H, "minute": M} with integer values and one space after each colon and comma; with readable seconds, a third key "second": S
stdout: {"hour": 5, "minute": 1, "second": 40}
